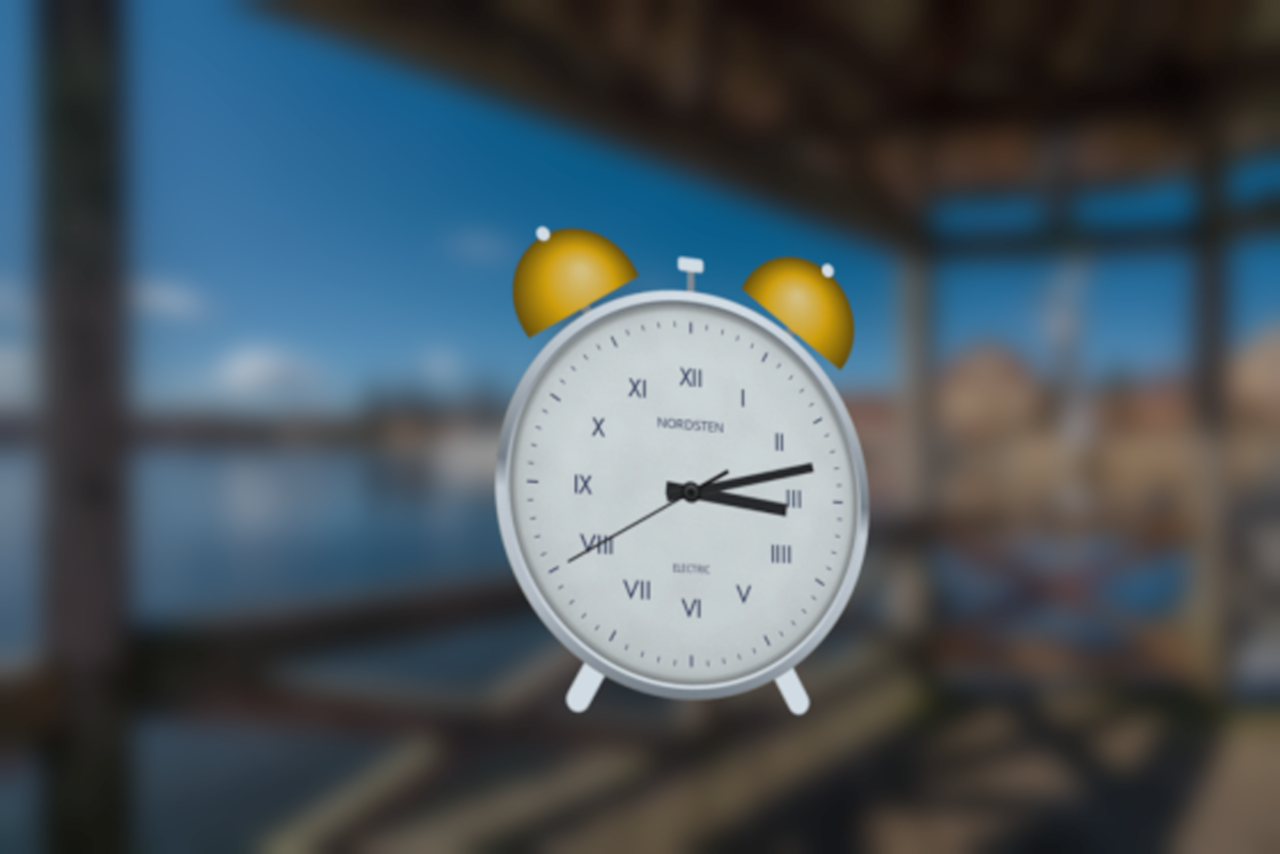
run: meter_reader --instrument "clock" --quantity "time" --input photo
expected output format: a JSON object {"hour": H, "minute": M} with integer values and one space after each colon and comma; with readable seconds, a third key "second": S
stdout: {"hour": 3, "minute": 12, "second": 40}
